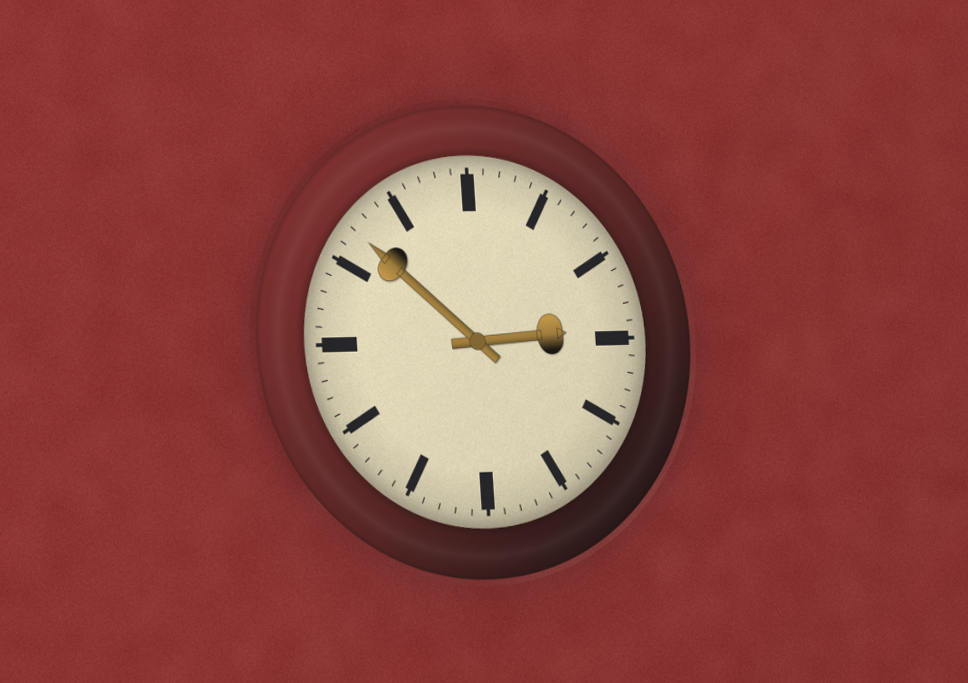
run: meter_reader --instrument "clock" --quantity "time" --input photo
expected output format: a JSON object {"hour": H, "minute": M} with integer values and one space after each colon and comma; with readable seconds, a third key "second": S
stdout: {"hour": 2, "minute": 52}
